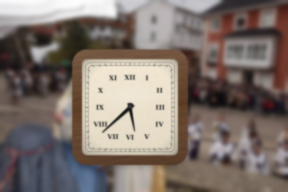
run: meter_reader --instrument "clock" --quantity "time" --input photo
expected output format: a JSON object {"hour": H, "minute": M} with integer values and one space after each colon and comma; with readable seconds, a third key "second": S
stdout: {"hour": 5, "minute": 38}
